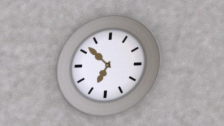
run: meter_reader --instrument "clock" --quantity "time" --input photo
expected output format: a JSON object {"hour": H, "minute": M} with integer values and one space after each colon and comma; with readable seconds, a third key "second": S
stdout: {"hour": 6, "minute": 52}
